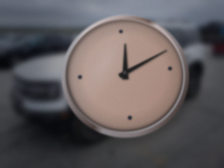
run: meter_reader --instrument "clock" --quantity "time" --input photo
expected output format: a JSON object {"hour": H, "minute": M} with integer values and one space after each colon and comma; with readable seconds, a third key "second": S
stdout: {"hour": 12, "minute": 11}
